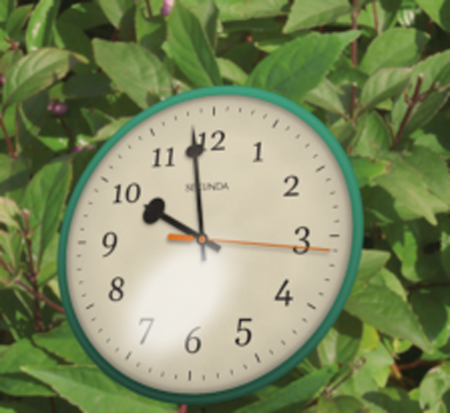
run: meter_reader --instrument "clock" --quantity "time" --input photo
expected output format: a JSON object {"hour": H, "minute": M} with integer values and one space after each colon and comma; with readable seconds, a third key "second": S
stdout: {"hour": 9, "minute": 58, "second": 16}
